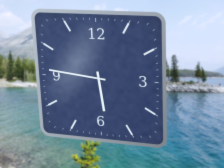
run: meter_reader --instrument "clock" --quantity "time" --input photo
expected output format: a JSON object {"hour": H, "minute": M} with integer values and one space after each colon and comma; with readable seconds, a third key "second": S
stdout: {"hour": 5, "minute": 46}
